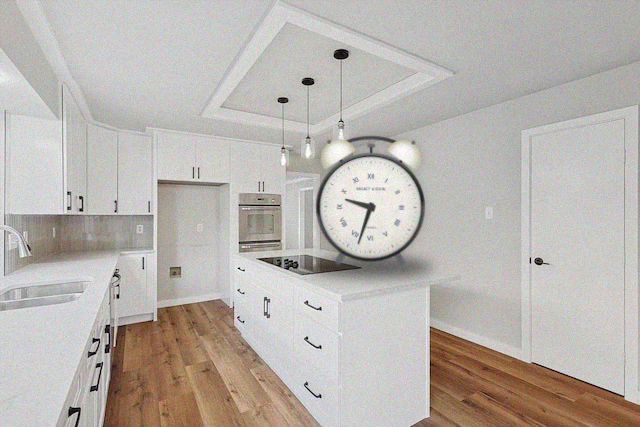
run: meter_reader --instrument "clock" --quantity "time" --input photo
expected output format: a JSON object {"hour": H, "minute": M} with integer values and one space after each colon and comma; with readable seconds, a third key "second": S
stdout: {"hour": 9, "minute": 33}
